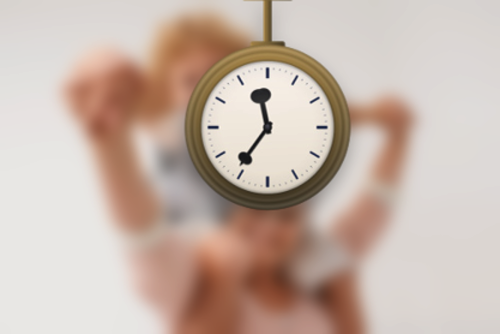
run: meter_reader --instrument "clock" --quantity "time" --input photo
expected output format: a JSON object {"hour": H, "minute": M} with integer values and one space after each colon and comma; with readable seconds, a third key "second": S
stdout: {"hour": 11, "minute": 36}
